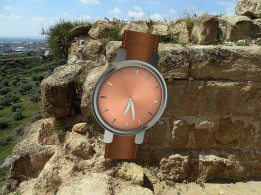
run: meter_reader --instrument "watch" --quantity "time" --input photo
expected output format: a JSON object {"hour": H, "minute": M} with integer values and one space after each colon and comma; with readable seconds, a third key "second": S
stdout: {"hour": 6, "minute": 27}
